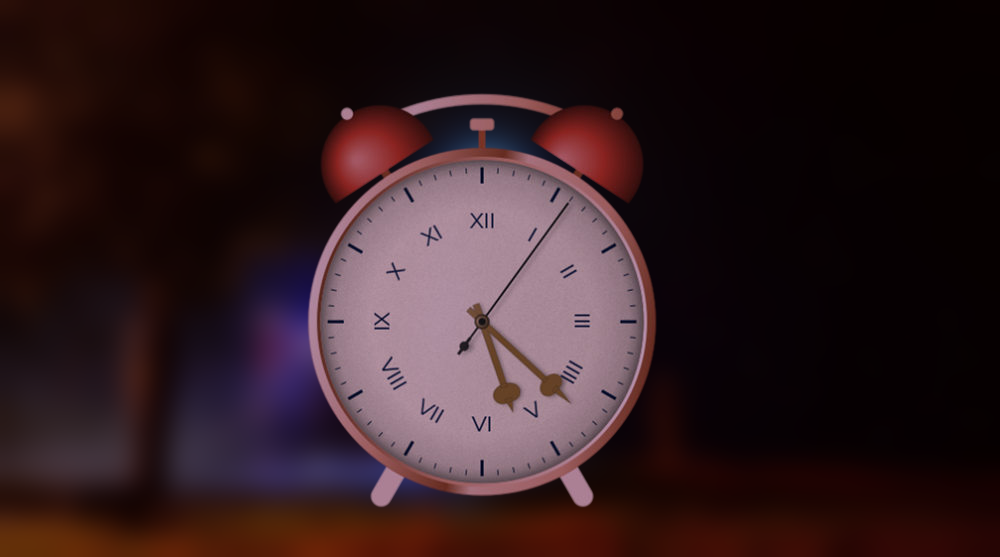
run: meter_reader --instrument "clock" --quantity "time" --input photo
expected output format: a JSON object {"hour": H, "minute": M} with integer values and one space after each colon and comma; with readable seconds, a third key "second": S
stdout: {"hour": 5, "minute": 22, "second": 6}
